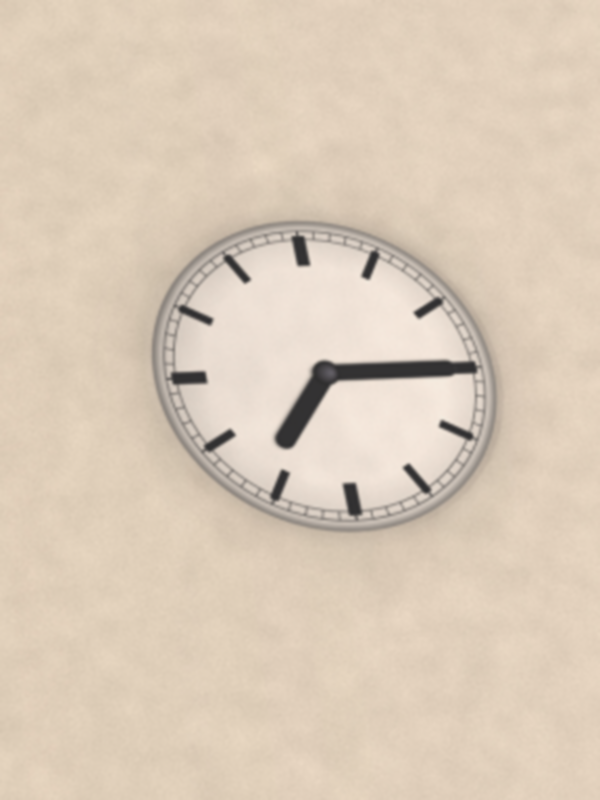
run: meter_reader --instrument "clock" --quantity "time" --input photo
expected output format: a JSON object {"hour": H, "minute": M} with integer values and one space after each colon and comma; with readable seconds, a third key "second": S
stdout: {"hour": 7, "minute": 15}
